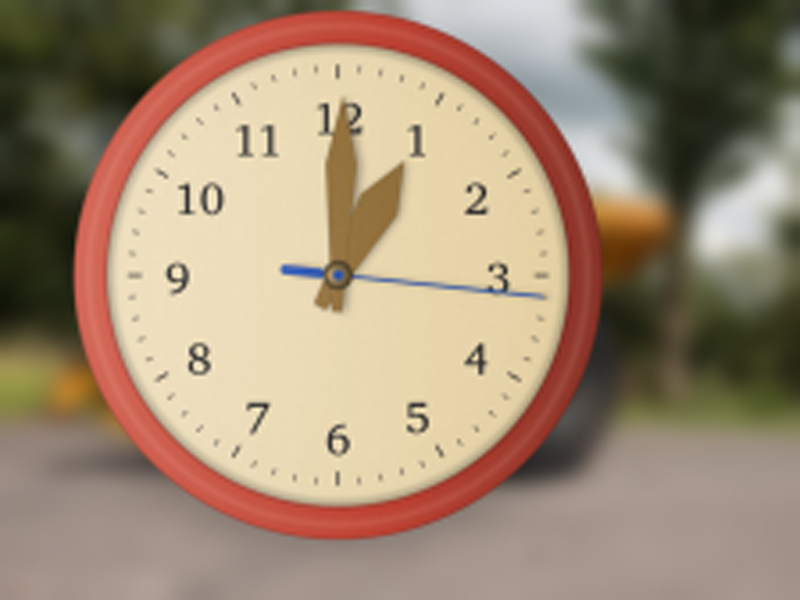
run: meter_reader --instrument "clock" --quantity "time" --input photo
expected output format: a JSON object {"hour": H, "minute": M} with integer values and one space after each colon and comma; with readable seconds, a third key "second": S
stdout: {"hour": 1, "minute": 0, "second": 16}
